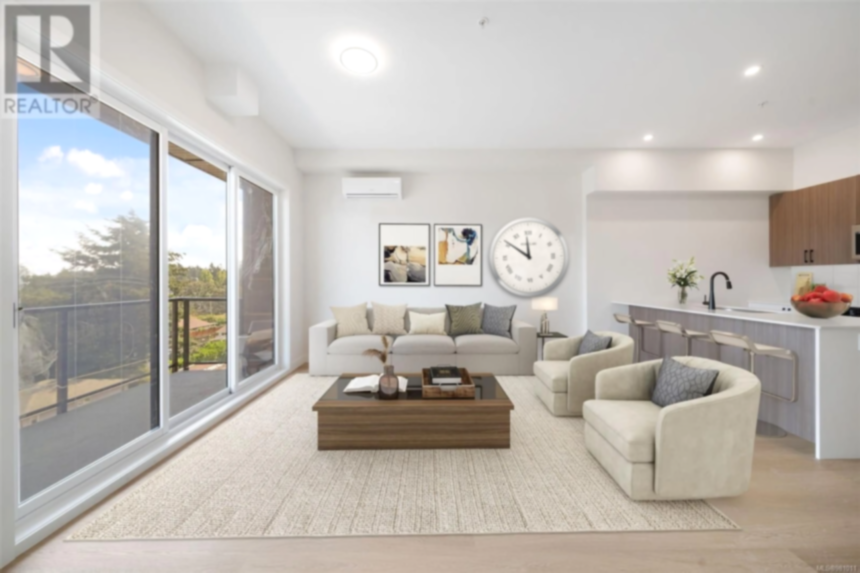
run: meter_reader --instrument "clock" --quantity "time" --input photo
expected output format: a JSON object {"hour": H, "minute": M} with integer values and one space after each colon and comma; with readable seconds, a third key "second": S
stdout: {"hour": 11, "minute": 51}
